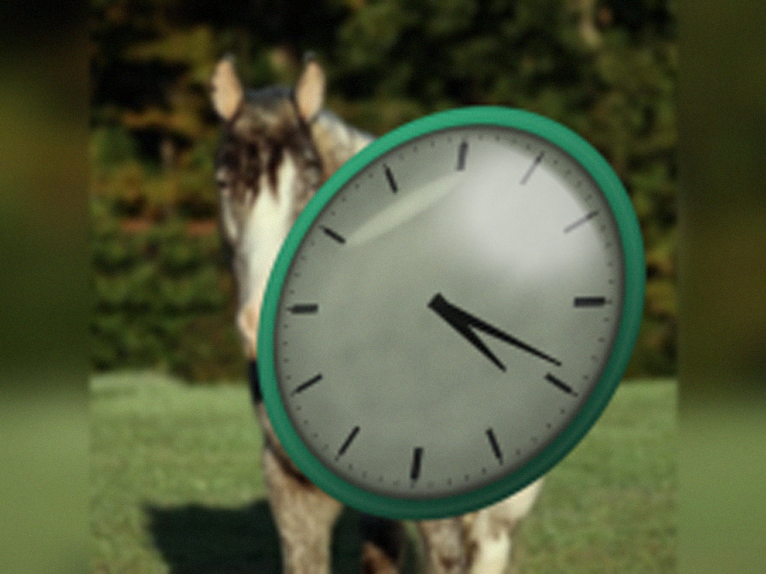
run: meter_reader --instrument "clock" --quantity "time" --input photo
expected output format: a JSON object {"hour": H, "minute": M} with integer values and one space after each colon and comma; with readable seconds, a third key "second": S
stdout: {"hour": 4, "minute": 19}
